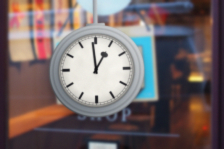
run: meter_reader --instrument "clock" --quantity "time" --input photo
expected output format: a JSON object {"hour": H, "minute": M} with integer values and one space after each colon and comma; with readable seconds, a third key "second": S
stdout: {"hour": 12, "minute": 59}
